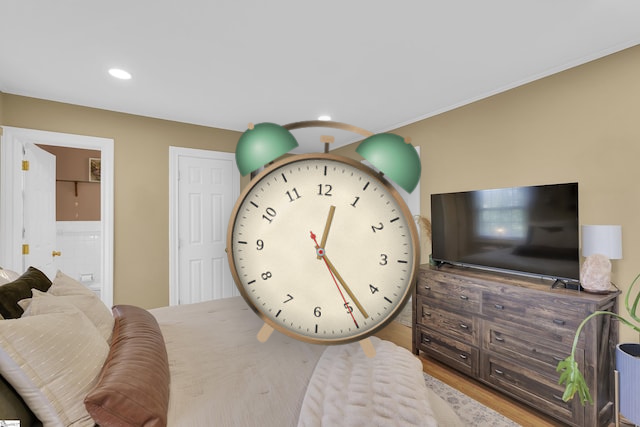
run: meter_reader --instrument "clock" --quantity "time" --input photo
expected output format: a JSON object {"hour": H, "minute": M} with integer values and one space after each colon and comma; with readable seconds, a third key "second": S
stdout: {"hour": 12, "minute": 23, "second": 25}
